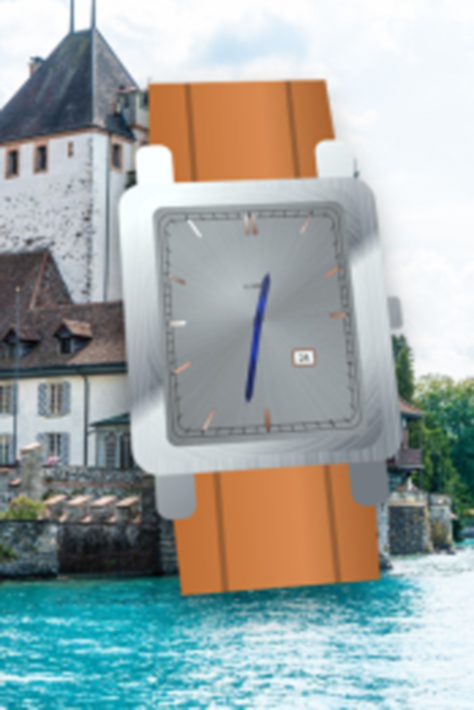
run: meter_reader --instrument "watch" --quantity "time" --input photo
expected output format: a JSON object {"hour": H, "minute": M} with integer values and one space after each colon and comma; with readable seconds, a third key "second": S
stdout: {"hour": 12, "minute": 32}
